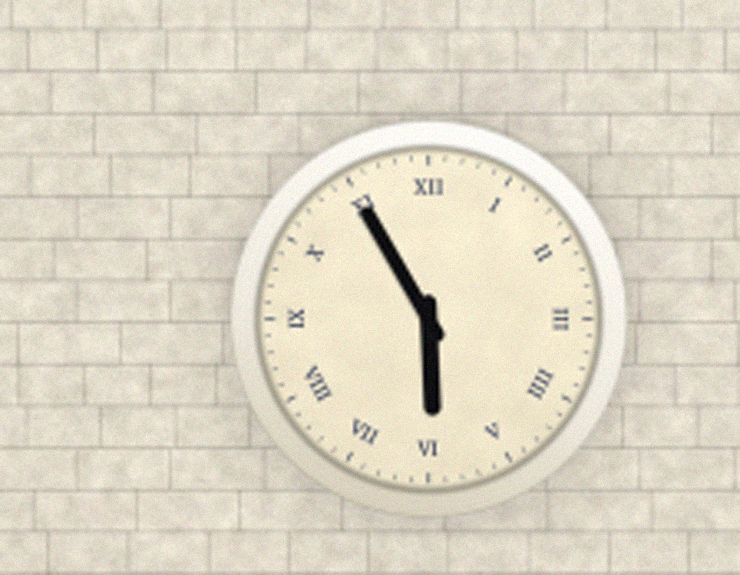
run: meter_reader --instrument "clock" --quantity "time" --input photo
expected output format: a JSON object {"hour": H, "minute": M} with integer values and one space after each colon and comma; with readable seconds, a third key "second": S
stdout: {"hour": 5, "minute": 55}
